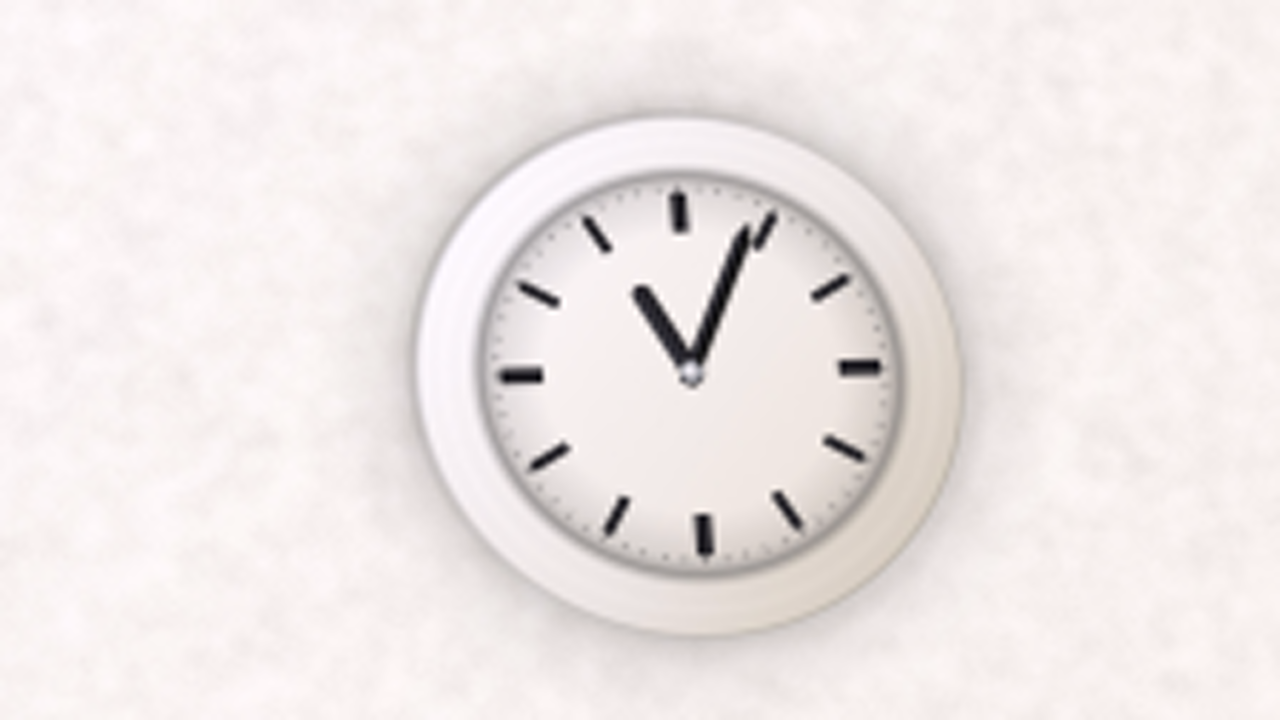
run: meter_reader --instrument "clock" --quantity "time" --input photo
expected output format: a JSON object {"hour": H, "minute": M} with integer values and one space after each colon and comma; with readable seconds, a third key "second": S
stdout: {"hour": 11, "minute": 4}
